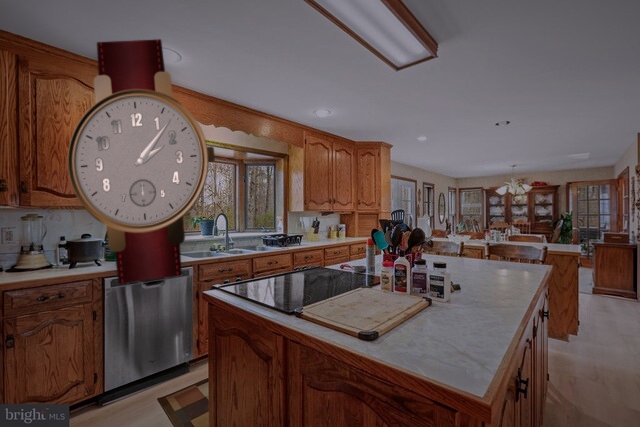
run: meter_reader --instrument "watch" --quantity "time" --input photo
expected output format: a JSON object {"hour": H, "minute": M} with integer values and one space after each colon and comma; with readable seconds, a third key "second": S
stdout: {"hour": 2, "minute": 7}
